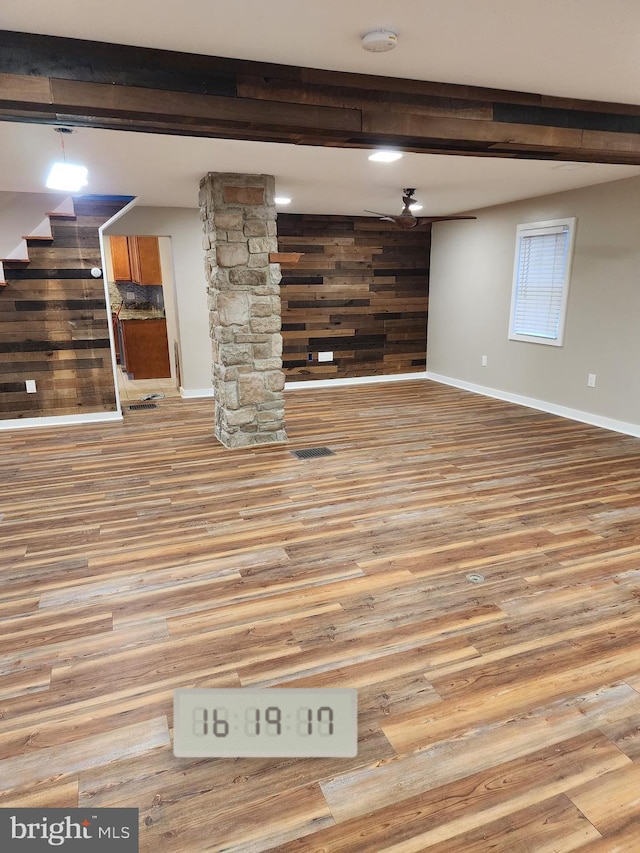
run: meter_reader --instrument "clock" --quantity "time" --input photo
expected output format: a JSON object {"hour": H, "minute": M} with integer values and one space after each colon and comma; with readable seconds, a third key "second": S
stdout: {"hour": 16, "minute": 19, "second": 17}
